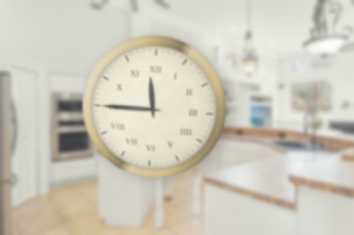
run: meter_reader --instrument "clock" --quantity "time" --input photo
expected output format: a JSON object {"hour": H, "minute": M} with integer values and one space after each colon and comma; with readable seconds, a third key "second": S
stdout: {"hour": 11, "minute": 45}
